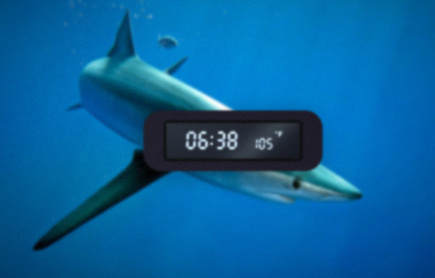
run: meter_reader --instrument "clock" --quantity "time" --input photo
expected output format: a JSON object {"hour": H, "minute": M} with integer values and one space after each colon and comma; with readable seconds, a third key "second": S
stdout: {"hour": 6, "minute": 38}
